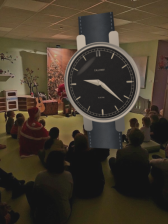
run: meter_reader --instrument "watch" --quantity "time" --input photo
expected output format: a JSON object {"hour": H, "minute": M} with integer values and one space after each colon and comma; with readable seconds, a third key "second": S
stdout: {"hour": 9, "minute": 22}
